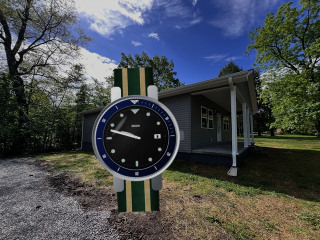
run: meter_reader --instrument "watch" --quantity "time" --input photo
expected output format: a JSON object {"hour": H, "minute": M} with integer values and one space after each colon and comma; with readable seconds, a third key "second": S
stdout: {"hour": 9, "minute": 48}
